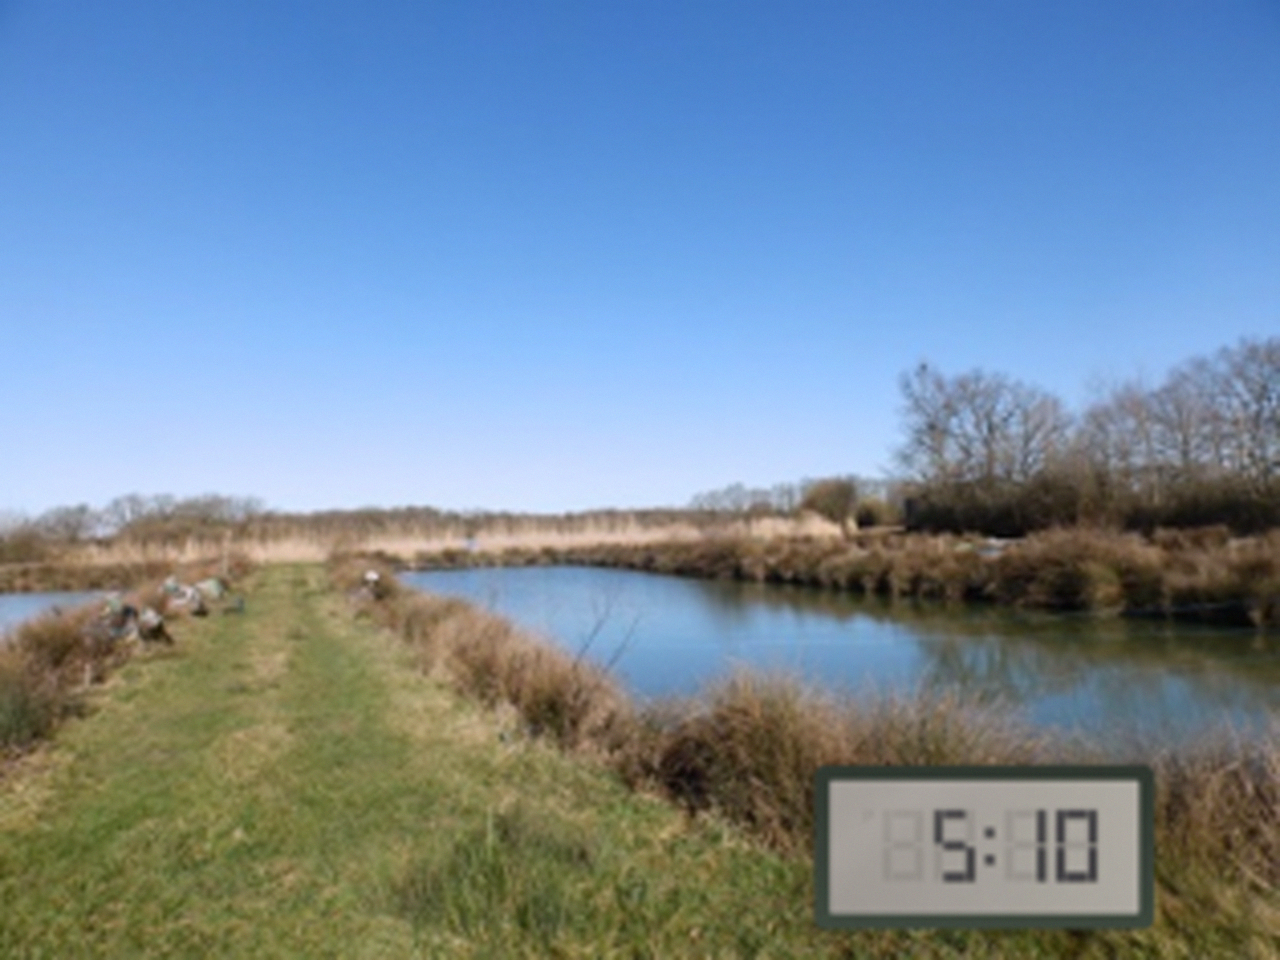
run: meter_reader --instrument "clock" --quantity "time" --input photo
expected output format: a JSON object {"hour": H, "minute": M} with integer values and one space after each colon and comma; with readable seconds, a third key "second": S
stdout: {"hour": 5, "minute": 10}
